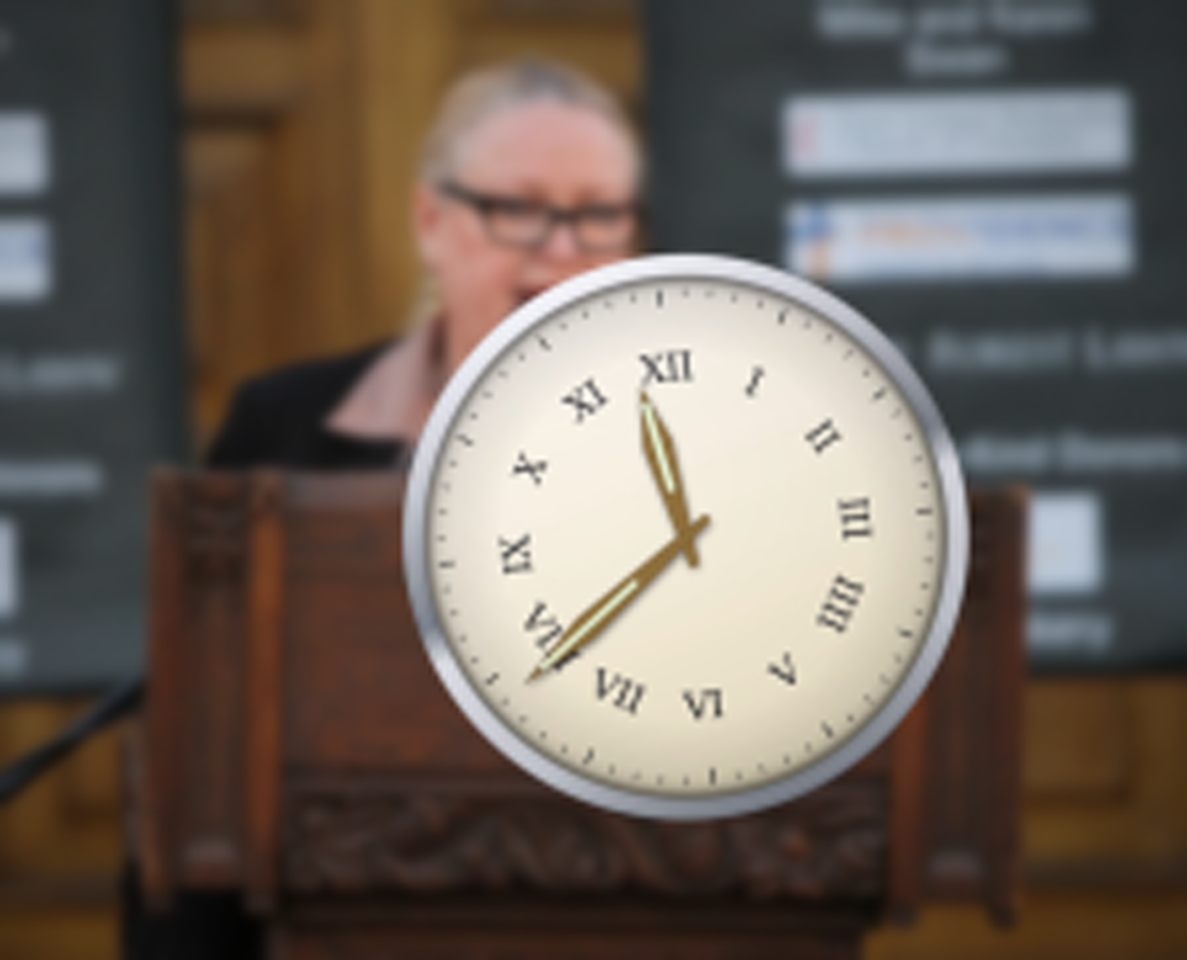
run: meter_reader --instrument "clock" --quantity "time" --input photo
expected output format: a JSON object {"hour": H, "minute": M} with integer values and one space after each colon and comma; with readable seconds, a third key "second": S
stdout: {"hour": 11, "minute": 39}
